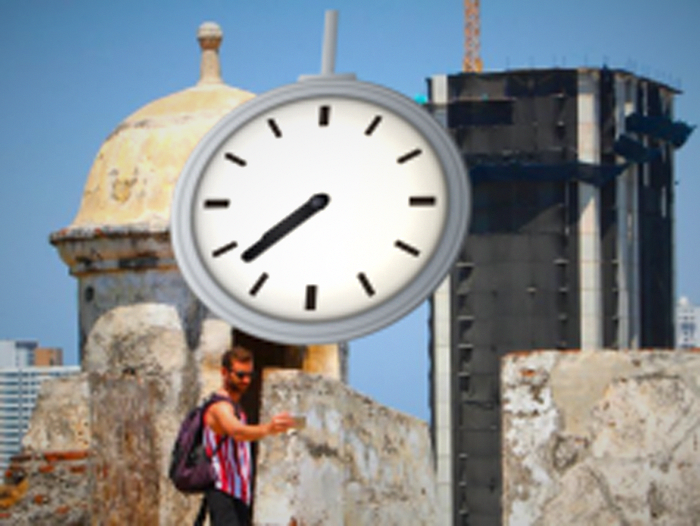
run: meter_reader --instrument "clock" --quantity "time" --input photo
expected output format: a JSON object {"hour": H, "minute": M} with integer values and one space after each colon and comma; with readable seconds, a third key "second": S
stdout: {"hour": 7, "minute": 38}
